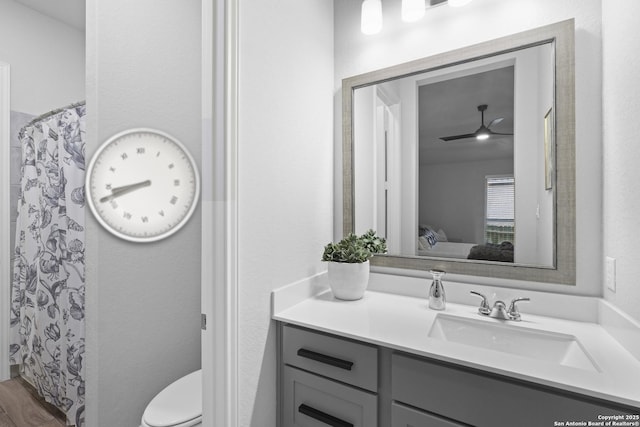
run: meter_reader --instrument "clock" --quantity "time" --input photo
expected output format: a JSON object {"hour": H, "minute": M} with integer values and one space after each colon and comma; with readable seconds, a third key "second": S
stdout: {"hour": 8, "minute": 42}
